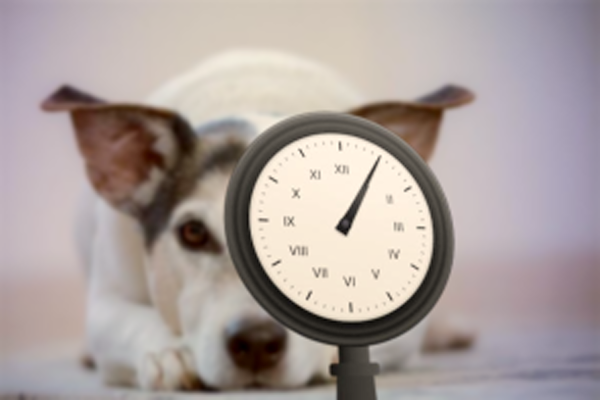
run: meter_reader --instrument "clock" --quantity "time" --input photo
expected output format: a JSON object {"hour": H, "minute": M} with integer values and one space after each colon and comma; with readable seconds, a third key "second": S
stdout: {"hour": 1, "minute": 5}
